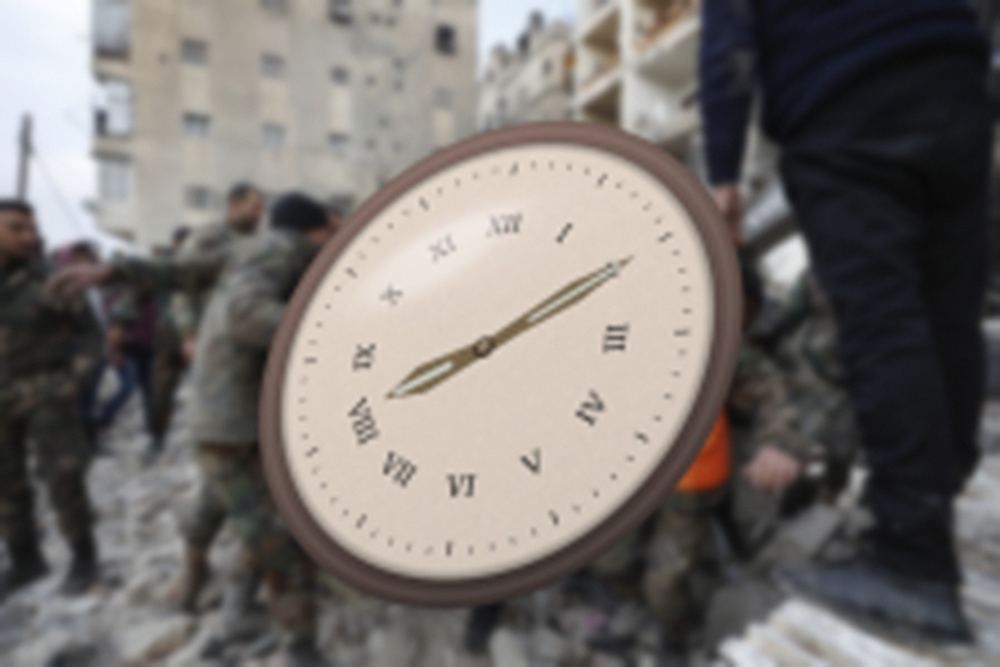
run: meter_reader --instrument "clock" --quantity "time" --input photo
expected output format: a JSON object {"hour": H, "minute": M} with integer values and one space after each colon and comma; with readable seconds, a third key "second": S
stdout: {"hour": 8, "minute": 10}
